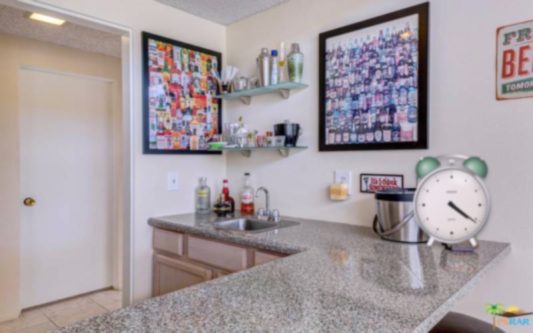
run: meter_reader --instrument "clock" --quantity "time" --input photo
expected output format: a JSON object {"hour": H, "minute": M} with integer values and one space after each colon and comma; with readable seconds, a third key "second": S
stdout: {"hour": 4, "minute": 21}
